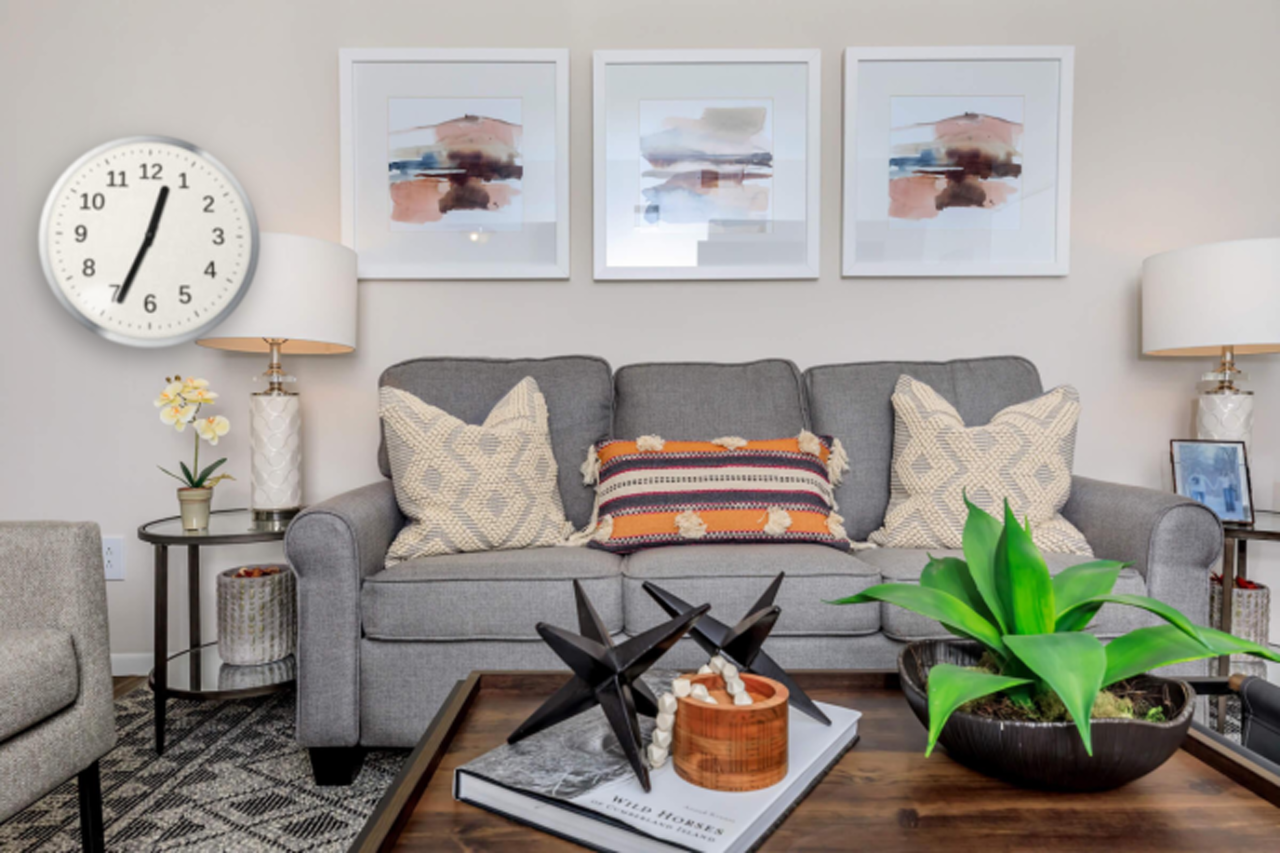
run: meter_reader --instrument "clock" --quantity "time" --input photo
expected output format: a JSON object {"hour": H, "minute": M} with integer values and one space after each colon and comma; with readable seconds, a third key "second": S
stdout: {"hour": 12, "minute": 34}
